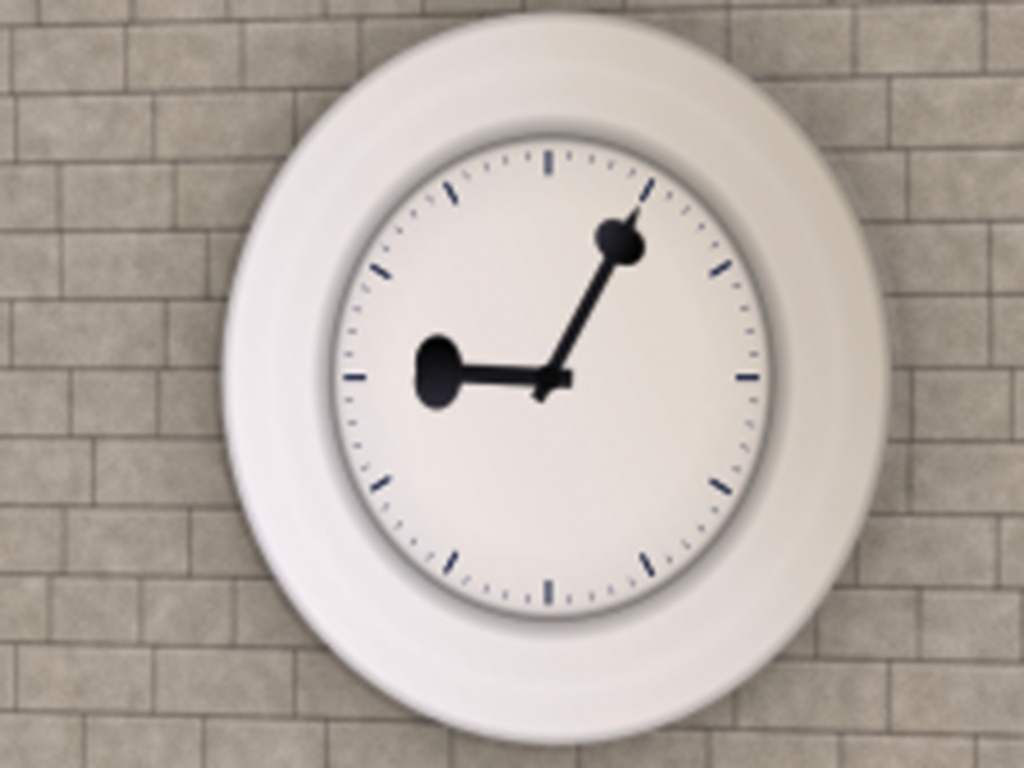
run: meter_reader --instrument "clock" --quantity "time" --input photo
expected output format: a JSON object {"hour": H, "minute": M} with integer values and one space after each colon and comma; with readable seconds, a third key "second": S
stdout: {"hour": 9, "minute": 5}
